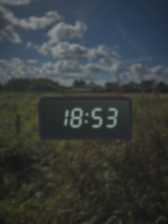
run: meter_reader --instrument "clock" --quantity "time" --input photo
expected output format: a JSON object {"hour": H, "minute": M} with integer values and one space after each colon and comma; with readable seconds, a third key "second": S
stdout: {"hour": 18, "minute": 53}
